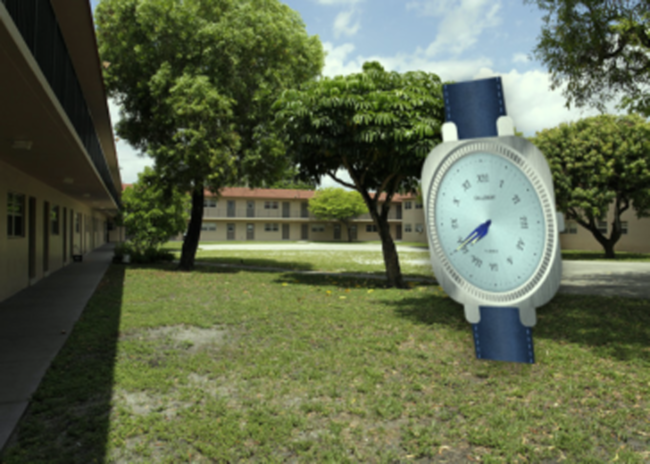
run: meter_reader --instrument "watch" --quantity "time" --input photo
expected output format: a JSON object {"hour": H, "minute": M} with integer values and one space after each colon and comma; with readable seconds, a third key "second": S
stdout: {"hour": 7, "minute": 40}
